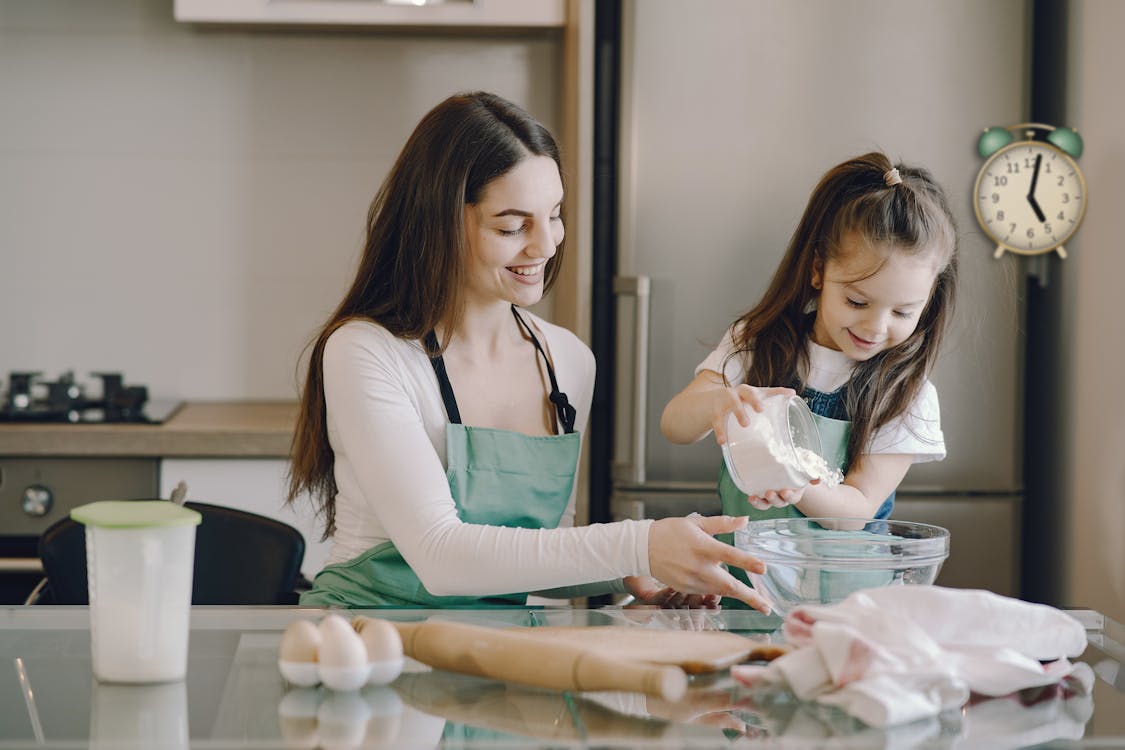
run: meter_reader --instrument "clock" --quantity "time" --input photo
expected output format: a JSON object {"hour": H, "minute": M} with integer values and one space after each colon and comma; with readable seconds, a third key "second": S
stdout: {"hour": 5, "minute": 2}
